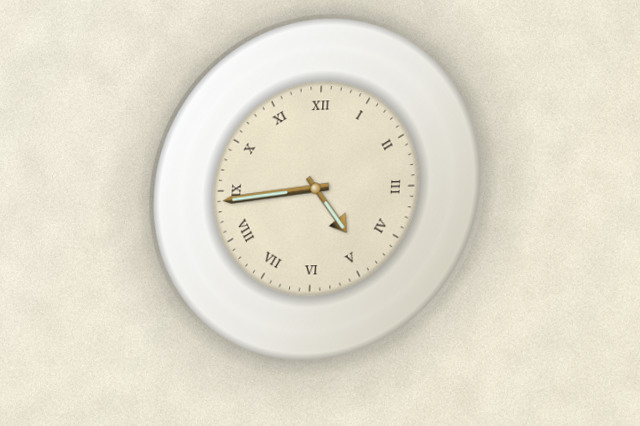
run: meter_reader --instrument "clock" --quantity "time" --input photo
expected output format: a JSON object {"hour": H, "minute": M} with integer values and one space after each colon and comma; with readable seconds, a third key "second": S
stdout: {"hour": 4, "minute": 44}
